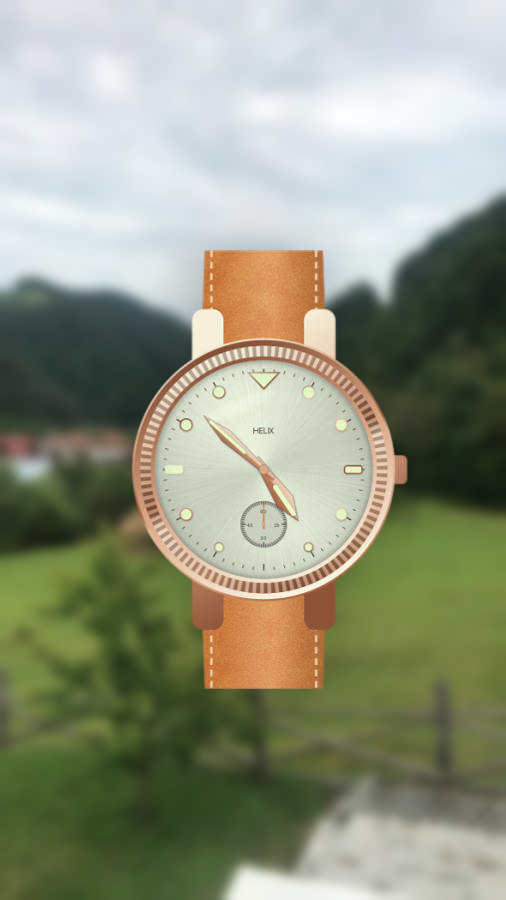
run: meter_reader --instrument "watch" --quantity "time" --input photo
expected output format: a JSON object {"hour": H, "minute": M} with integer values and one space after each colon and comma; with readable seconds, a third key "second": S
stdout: {"hour": 4, "minute": 52}
